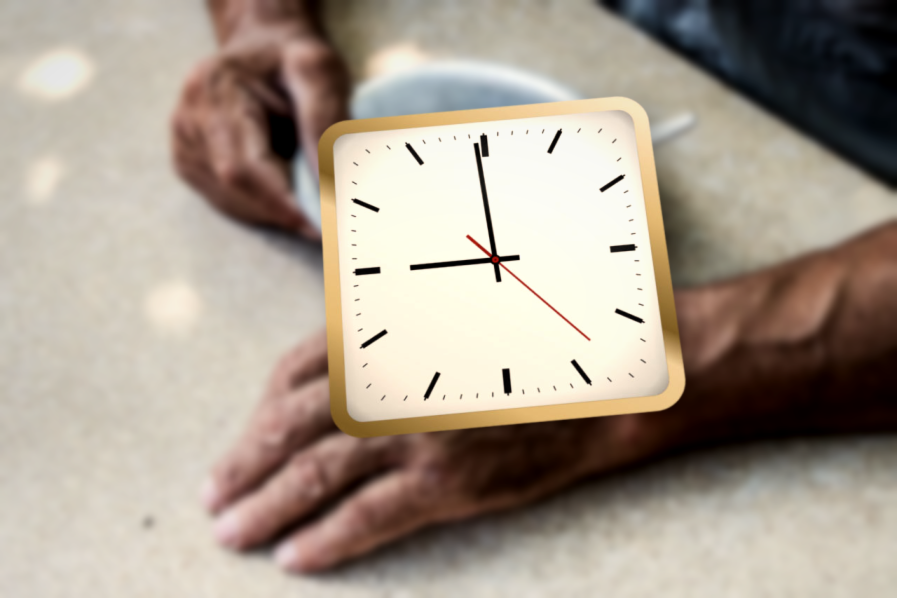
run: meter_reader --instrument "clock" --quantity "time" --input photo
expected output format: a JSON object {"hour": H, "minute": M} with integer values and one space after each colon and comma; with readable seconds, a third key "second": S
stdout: {"hour": 8, "minute": 59, "second": 23}
